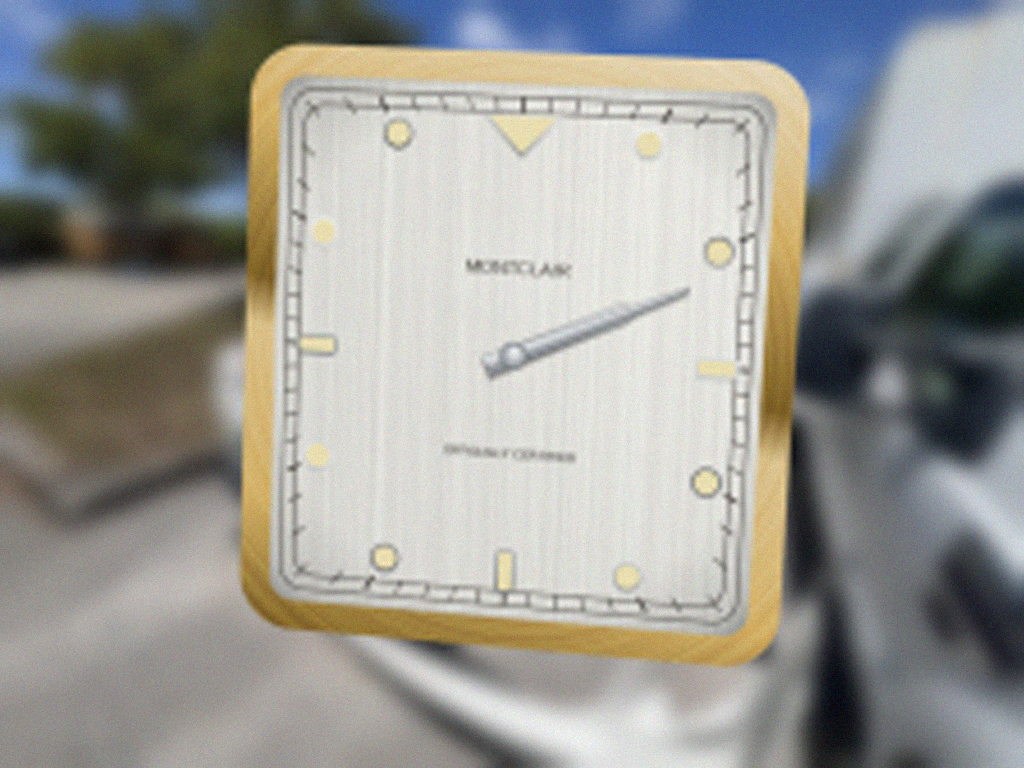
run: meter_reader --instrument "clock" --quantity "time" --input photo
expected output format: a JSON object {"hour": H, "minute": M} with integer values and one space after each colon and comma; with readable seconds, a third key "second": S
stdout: {"hour": 2, "minute": 11}
